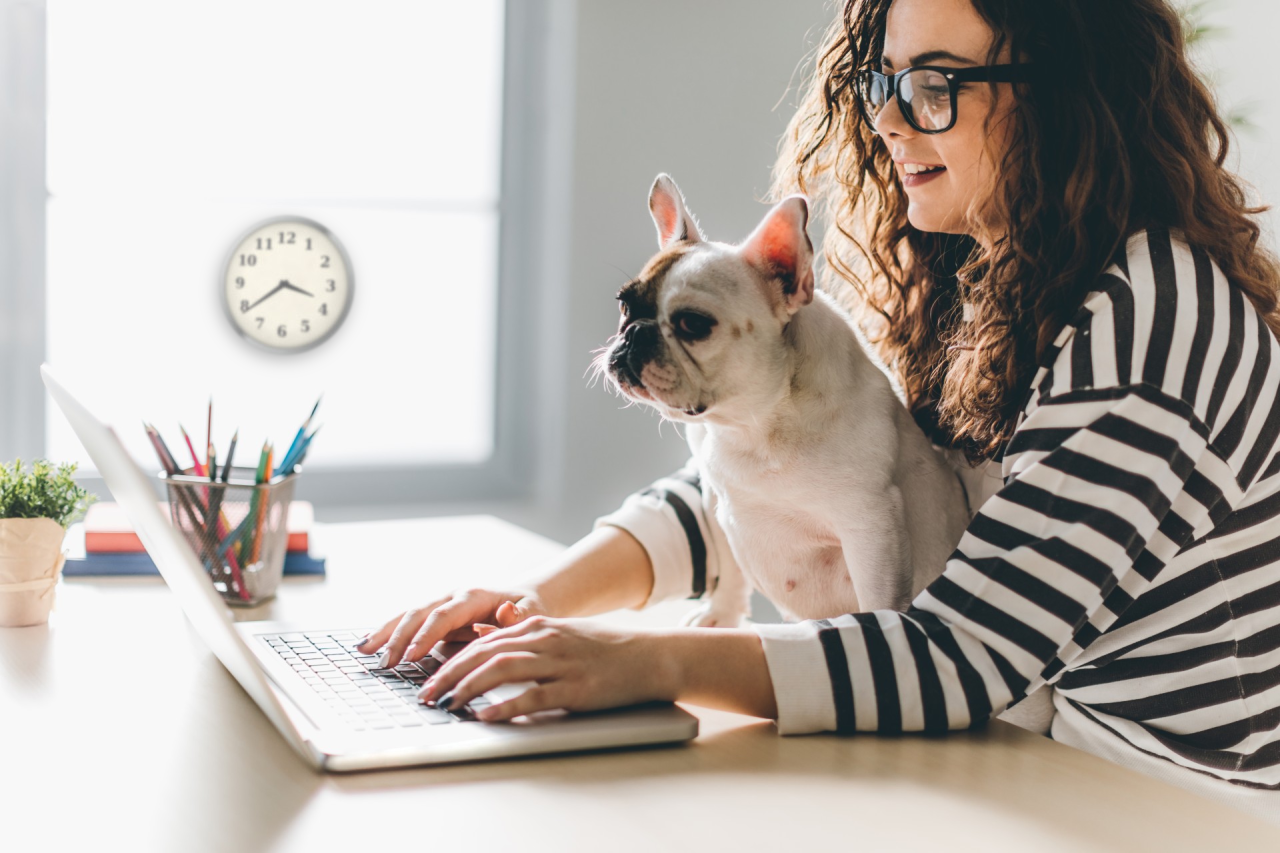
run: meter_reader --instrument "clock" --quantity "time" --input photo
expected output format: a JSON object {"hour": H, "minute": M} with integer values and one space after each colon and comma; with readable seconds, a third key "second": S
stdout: {"hour": 3, "minute": 39}
